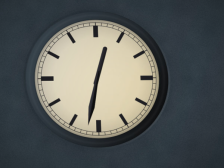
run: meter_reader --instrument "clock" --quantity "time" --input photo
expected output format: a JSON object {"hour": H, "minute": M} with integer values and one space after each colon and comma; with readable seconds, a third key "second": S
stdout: {"hour": 12, "minute": 32}
